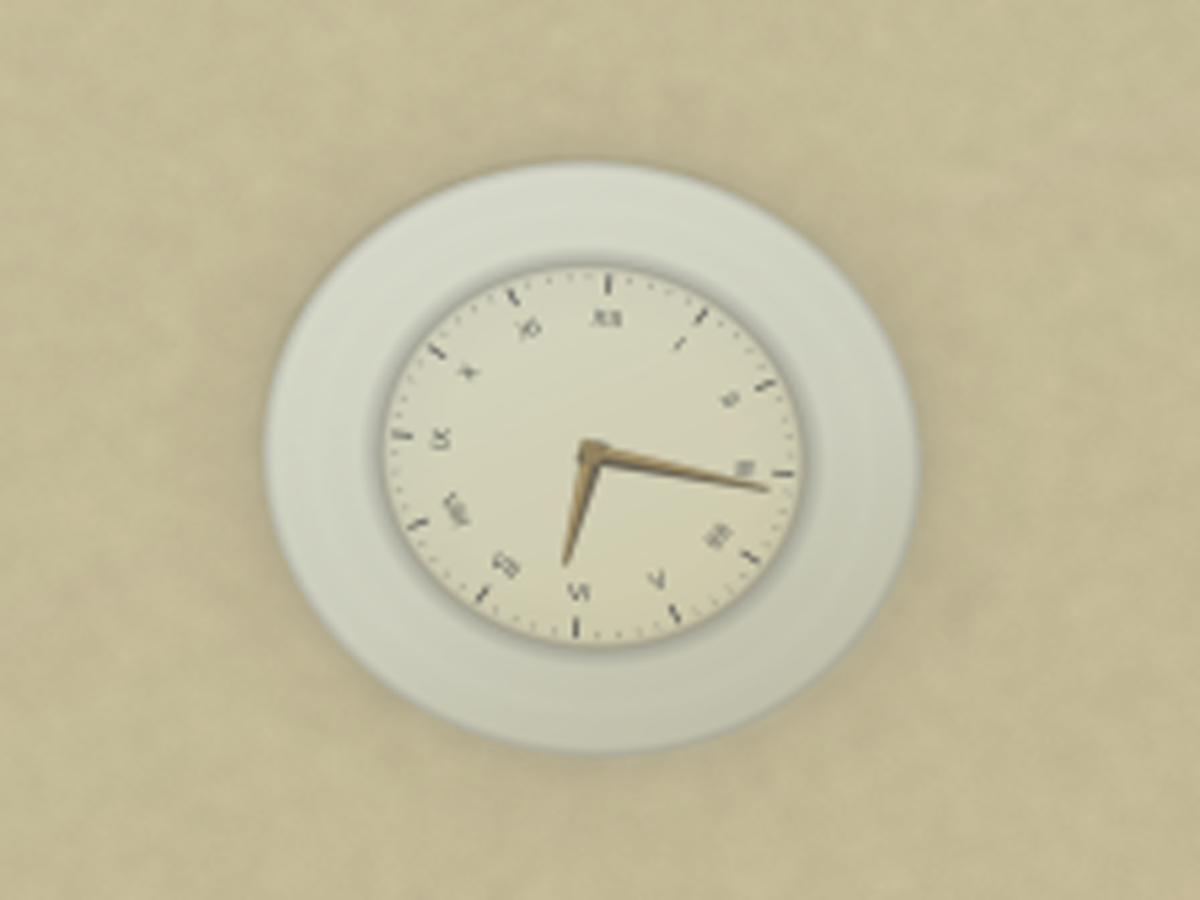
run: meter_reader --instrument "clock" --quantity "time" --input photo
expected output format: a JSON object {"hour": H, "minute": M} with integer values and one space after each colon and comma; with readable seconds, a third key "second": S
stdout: {"hour": 6, "minute": 16}
